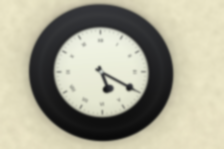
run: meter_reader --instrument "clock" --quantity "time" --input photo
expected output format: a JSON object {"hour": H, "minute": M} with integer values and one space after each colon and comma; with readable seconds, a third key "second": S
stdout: {"hour": 5, "minute": 20}
